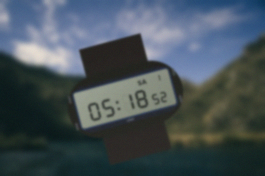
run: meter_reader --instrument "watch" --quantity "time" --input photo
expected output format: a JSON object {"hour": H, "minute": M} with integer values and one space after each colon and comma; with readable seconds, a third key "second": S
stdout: {"hour": 5, "minute": 18}
